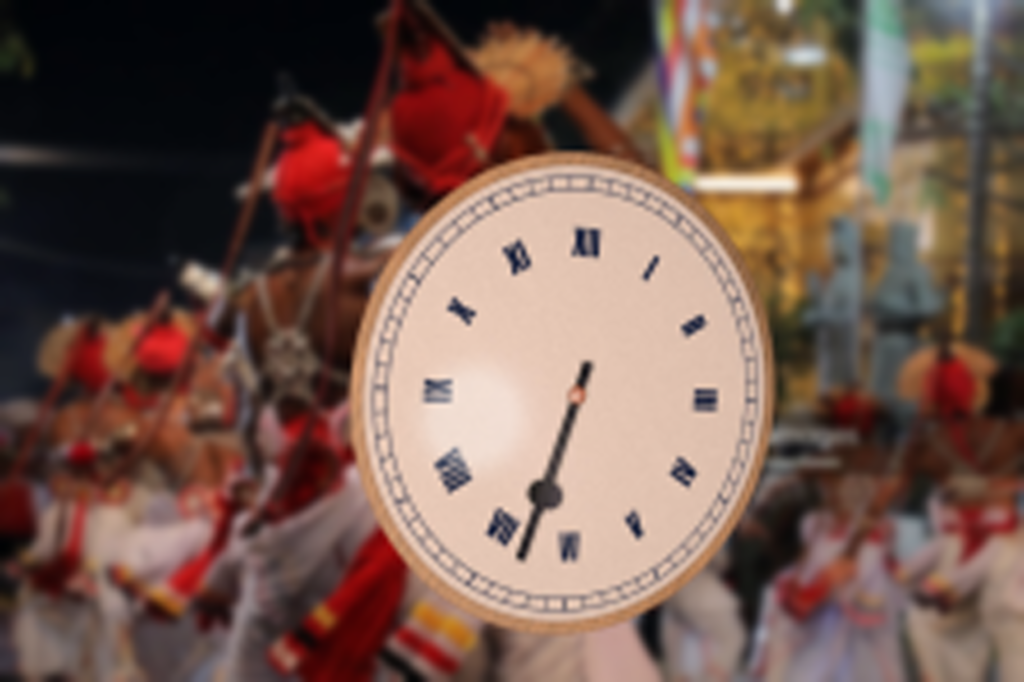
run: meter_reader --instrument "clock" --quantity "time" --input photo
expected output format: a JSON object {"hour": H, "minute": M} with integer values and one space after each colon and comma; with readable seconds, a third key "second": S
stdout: {"hour": 6, "minute": 33}
